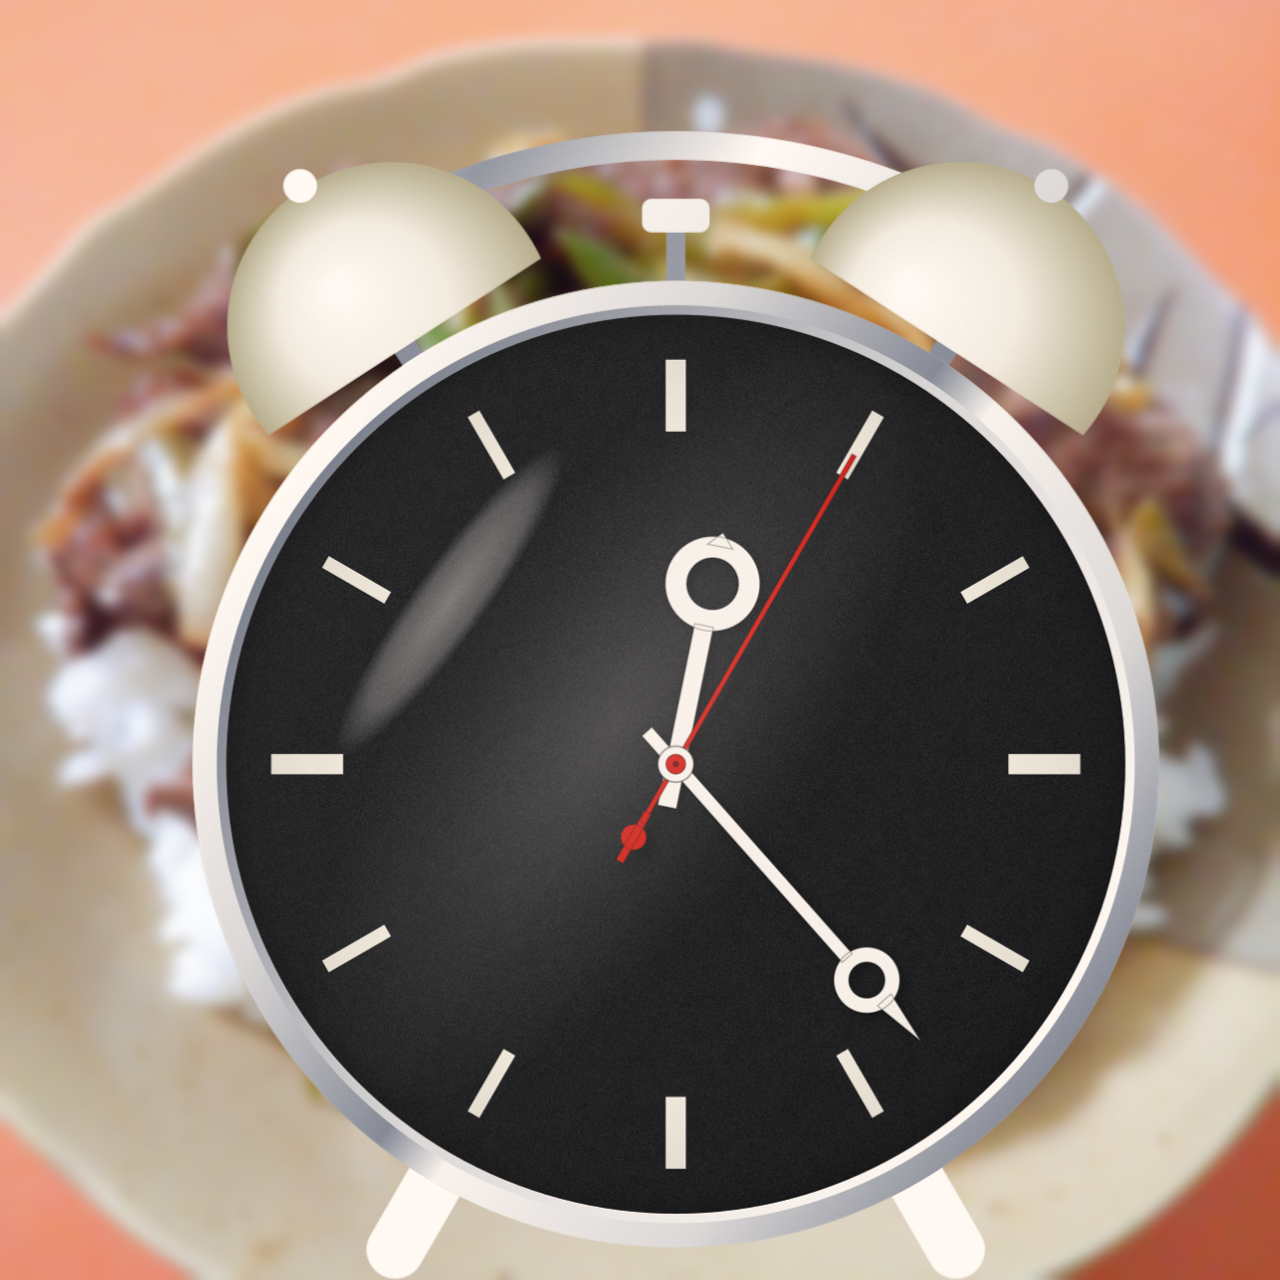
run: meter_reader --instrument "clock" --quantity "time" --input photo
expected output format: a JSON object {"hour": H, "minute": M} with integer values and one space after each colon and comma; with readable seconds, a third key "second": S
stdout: {"hour": 12, "minute": 23, "second": 5}
